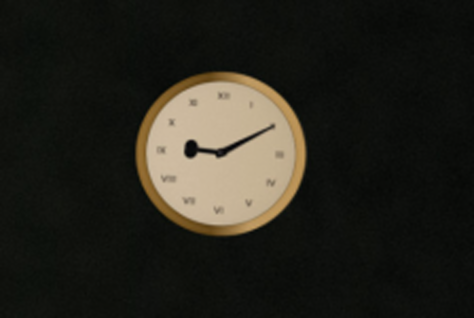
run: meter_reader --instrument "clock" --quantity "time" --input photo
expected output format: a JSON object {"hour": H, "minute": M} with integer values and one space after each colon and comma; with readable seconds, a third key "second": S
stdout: {"hour": 9, "minute": 10}
